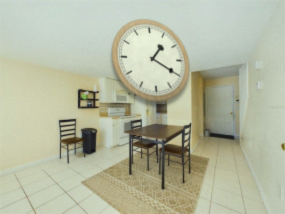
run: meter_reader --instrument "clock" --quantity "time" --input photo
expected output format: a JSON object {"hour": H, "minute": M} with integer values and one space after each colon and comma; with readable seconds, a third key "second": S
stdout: {"hour": 1, "minute": 20}
